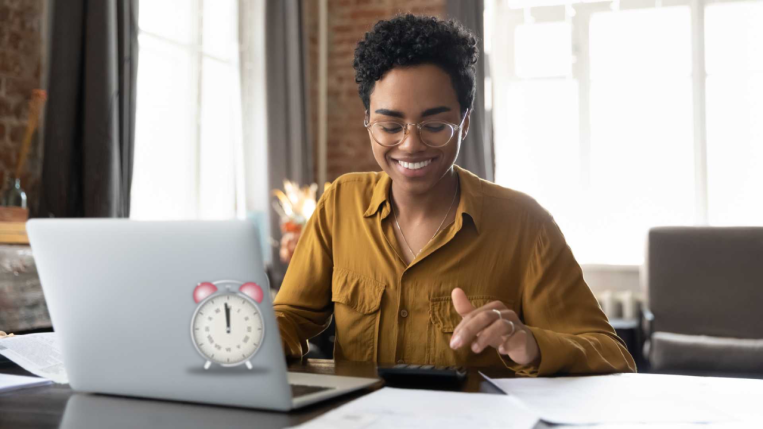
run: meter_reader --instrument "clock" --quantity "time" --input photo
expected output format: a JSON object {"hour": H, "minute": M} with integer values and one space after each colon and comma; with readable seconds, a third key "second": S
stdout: {"hour": 11, "minute": 59}
